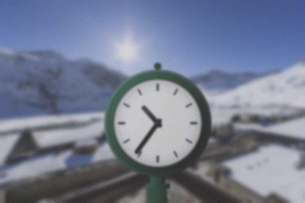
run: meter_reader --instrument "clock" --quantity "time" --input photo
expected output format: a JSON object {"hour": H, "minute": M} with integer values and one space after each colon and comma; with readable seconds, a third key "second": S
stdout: {"hour": 10, "minute": 36}
